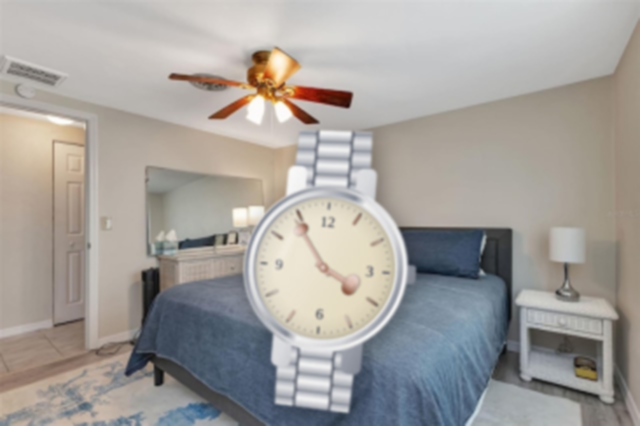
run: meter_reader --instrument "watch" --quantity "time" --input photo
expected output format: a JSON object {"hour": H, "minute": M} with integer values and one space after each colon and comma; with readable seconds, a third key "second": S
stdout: {"hour": 3, "minute": 54}
